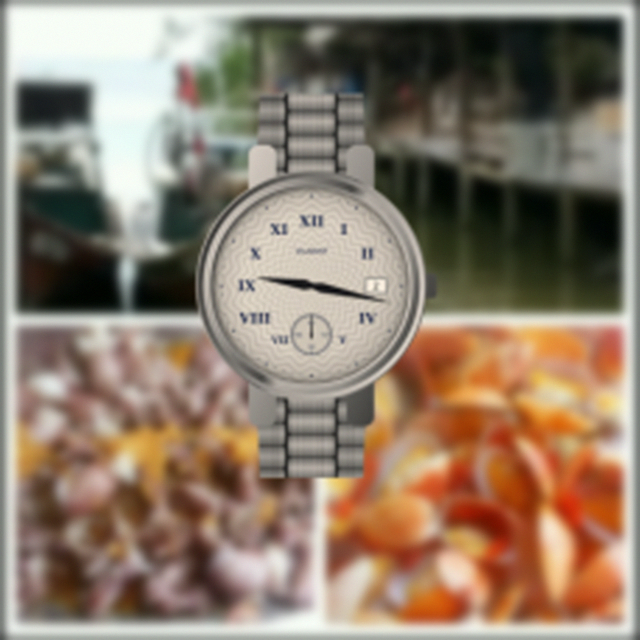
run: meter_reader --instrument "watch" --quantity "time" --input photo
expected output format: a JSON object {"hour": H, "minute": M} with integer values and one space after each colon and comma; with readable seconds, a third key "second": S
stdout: {"hour": 9, "minute": 17}
